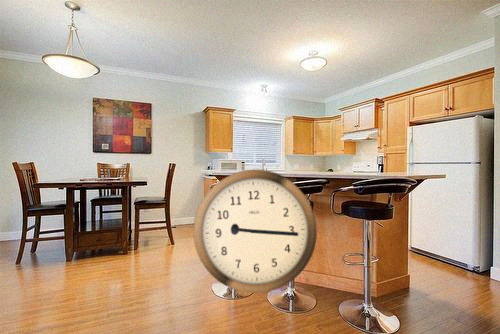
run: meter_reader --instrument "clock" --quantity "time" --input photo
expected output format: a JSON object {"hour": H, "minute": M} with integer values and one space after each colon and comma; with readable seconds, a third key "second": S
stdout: {"hour": 9, "minute": 16}
